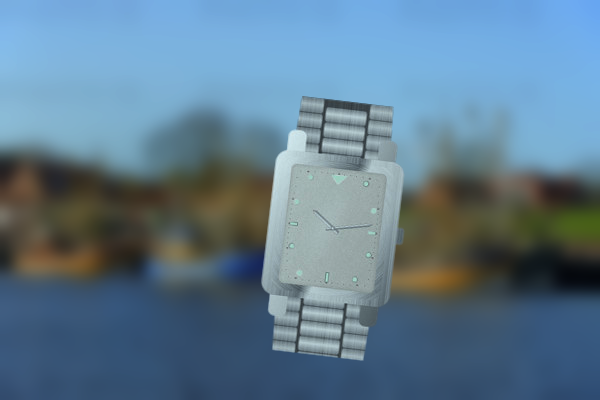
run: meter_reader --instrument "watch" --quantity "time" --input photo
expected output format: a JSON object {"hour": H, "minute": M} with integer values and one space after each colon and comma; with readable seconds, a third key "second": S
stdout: {"hour": 10, "minute": 13}
